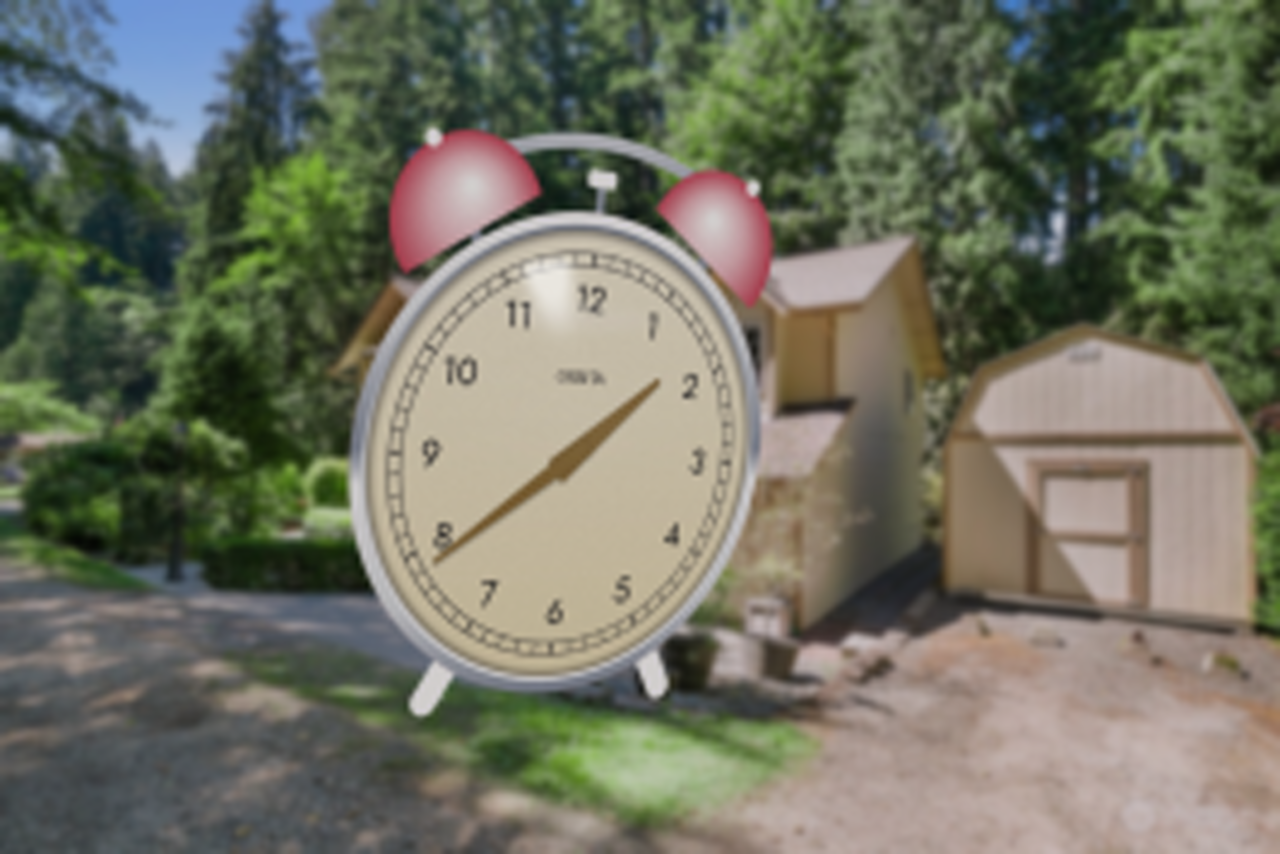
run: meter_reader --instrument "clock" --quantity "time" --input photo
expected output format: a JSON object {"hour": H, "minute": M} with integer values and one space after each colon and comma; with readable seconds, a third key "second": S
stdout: {"hour": 1, "minute": 39}
